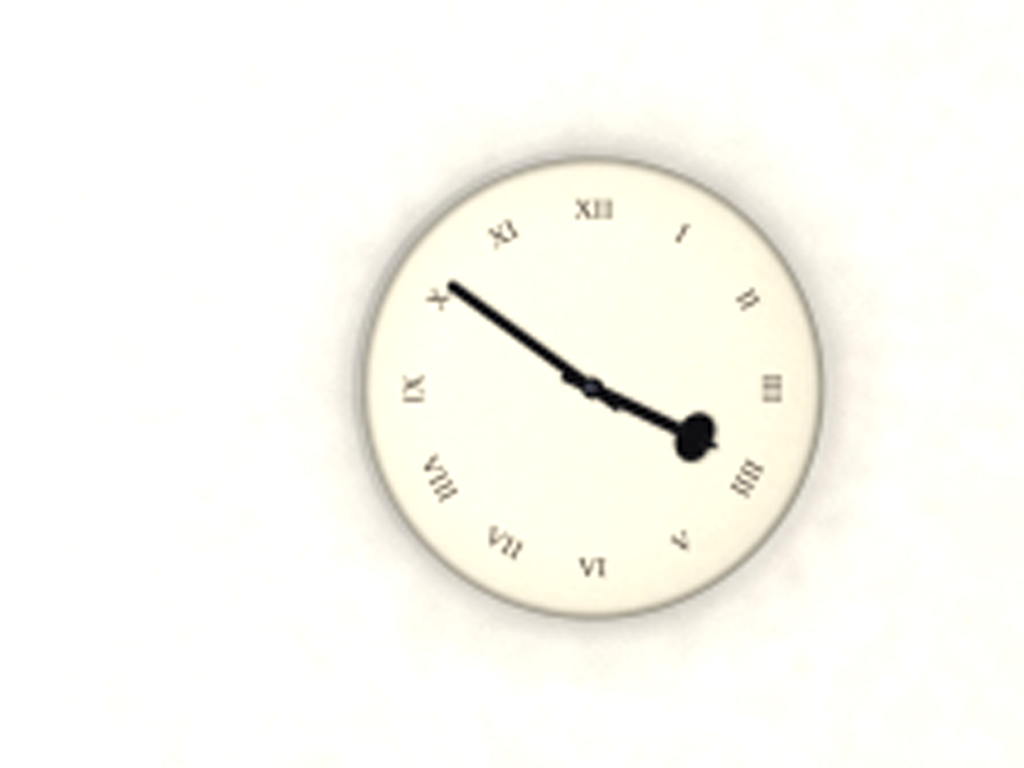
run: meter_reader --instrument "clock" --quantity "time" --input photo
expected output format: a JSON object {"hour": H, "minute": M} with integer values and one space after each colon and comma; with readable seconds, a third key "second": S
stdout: {"hour": 3, "minute": 51}
